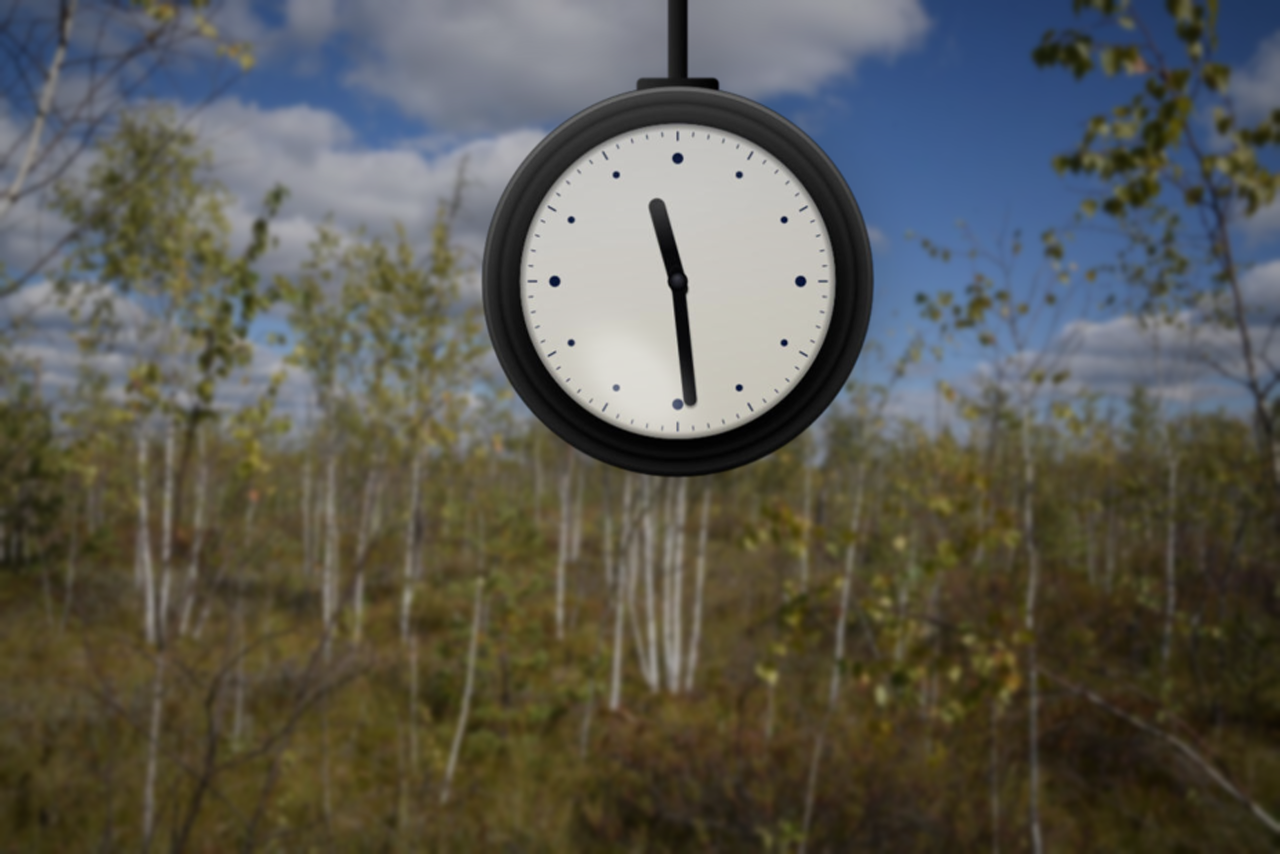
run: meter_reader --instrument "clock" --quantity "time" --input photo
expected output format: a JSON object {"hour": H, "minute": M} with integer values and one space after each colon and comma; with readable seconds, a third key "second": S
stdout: {"hour": 11, "minute": 29}
